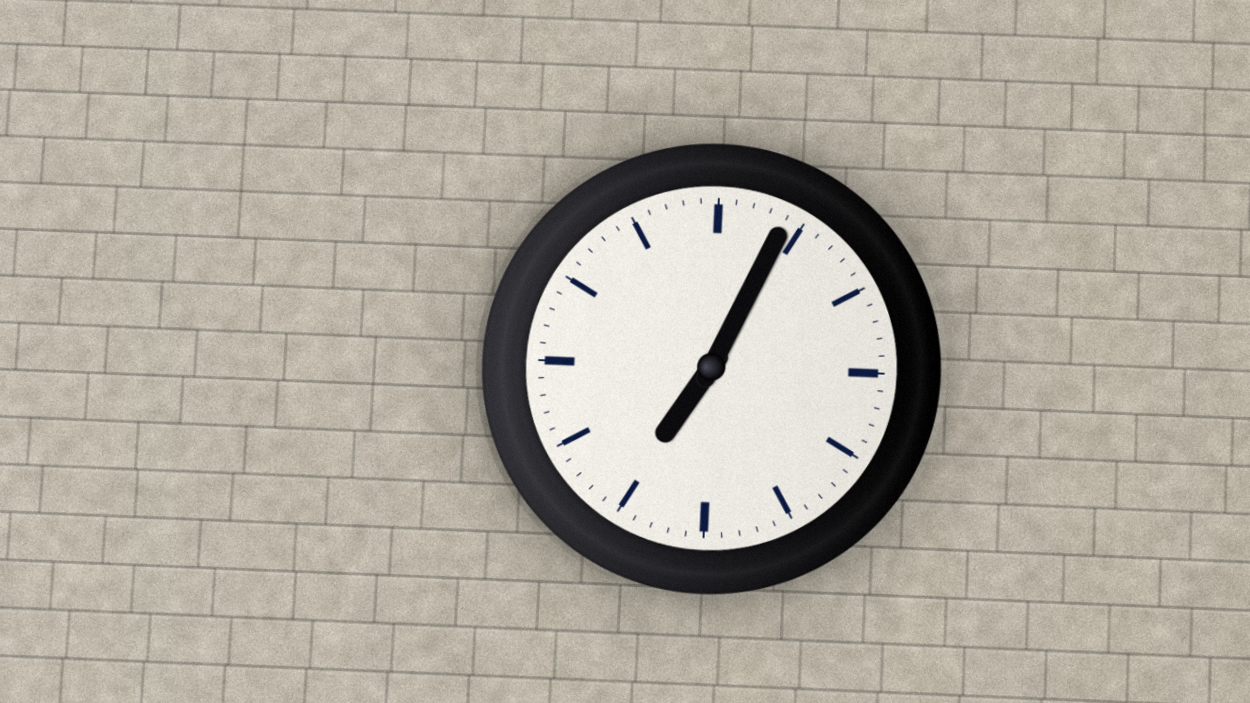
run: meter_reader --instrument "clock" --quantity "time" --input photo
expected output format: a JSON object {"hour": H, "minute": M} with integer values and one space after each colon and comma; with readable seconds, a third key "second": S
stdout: {"hour": 7, "minute": 4}
